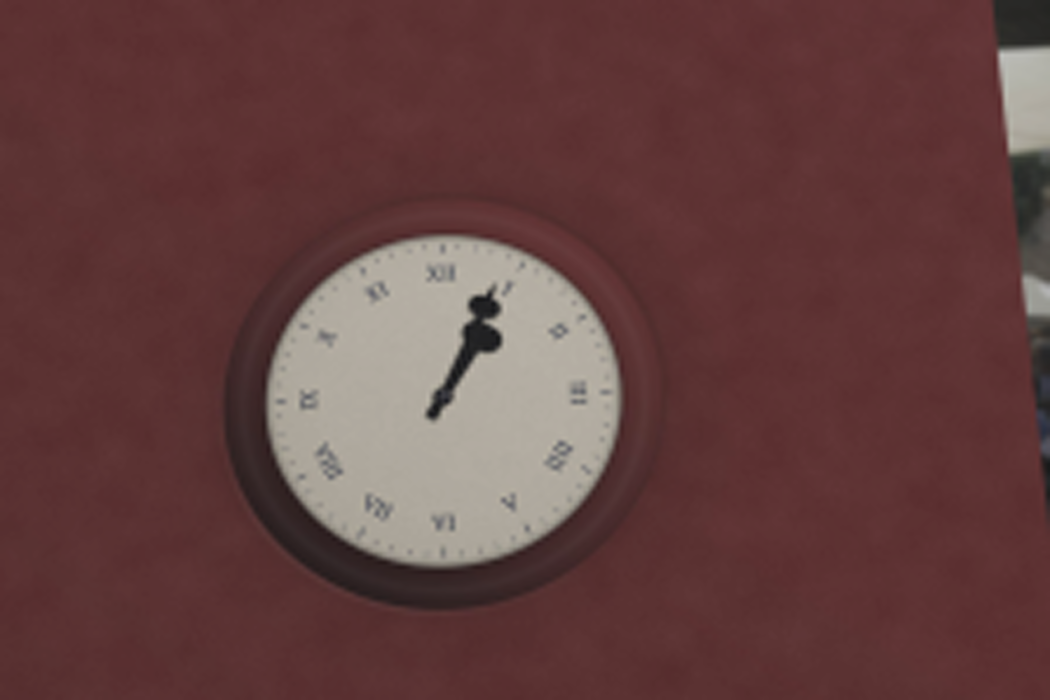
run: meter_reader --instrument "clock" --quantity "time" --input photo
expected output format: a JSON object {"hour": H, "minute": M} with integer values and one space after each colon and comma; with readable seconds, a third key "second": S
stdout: {"hour": 1, "minute": 4}
